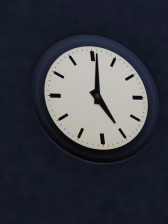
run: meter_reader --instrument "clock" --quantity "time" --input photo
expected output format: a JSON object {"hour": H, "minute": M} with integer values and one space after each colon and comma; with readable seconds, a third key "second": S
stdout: {"hour": 5, "minute": 1}
